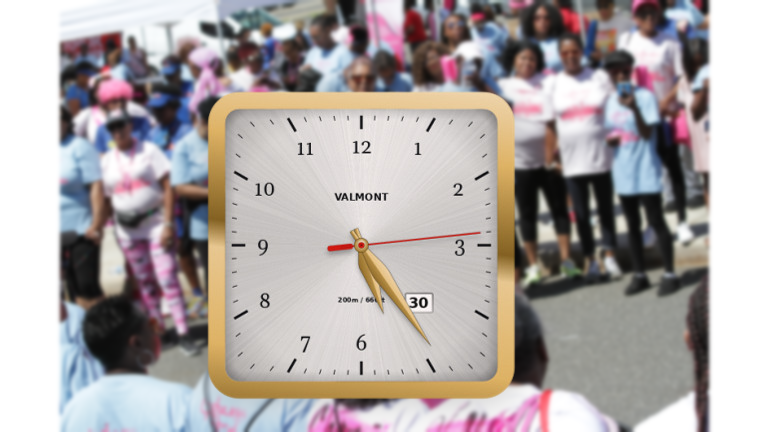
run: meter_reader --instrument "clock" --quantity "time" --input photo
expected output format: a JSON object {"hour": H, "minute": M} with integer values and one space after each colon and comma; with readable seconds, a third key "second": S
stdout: {"hour": 5, "minute": 24, "second": 14}
